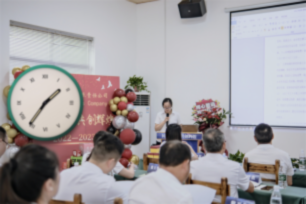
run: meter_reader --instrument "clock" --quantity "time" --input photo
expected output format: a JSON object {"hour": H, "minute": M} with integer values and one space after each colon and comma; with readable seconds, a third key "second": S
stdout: {"hour": 1, "minute": 36}
